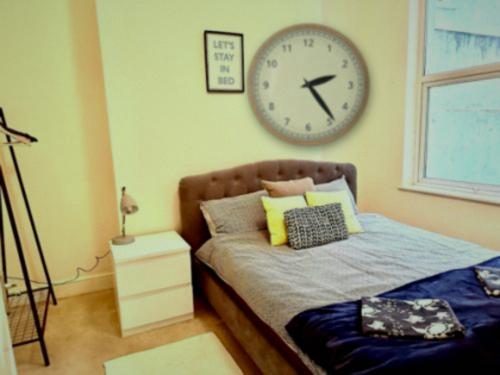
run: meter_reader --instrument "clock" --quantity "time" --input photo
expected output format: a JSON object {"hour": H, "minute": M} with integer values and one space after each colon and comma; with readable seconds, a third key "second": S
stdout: {"hour": 2, "minute": 24}
